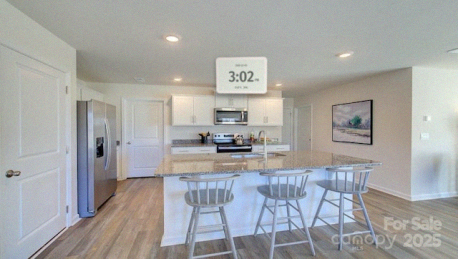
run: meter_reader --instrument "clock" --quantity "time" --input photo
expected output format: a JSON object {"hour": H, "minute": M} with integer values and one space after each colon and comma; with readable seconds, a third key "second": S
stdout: {"hour": 3, "minute": 2}
